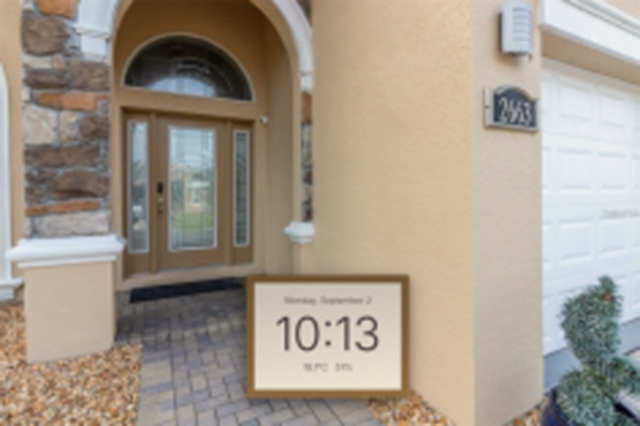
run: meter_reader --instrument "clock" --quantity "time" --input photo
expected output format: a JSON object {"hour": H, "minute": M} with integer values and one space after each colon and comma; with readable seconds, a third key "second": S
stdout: {"hour": 10, "minute": 13}
